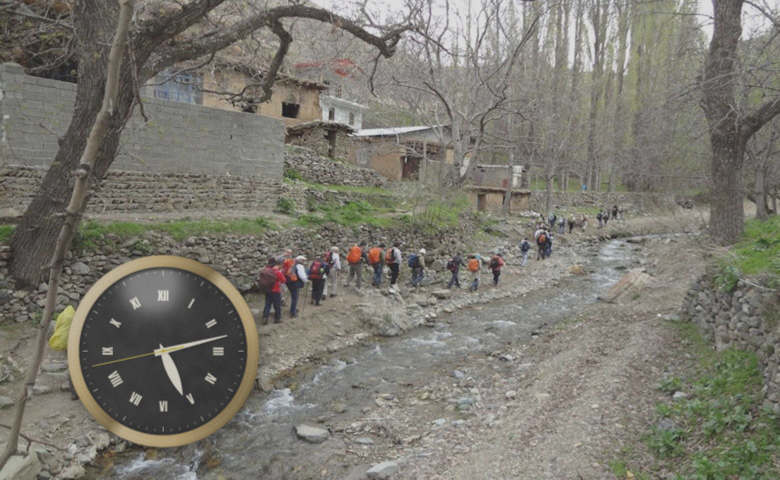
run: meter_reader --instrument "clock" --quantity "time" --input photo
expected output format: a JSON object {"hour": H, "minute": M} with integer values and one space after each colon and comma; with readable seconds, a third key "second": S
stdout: {"hour": 5, "minute": 12, "second": 43}
